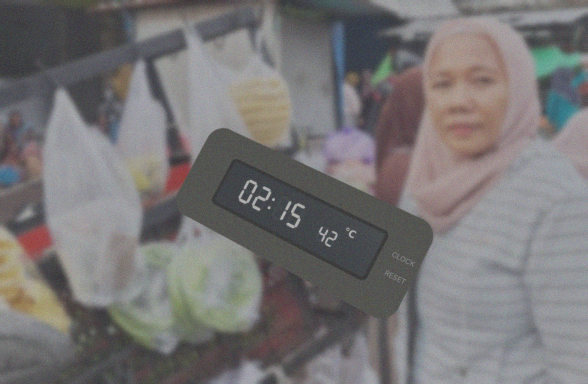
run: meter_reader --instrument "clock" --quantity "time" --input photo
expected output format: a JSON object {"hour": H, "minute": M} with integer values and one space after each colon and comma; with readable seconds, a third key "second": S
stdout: {"hour": 2, "minute": 15}
